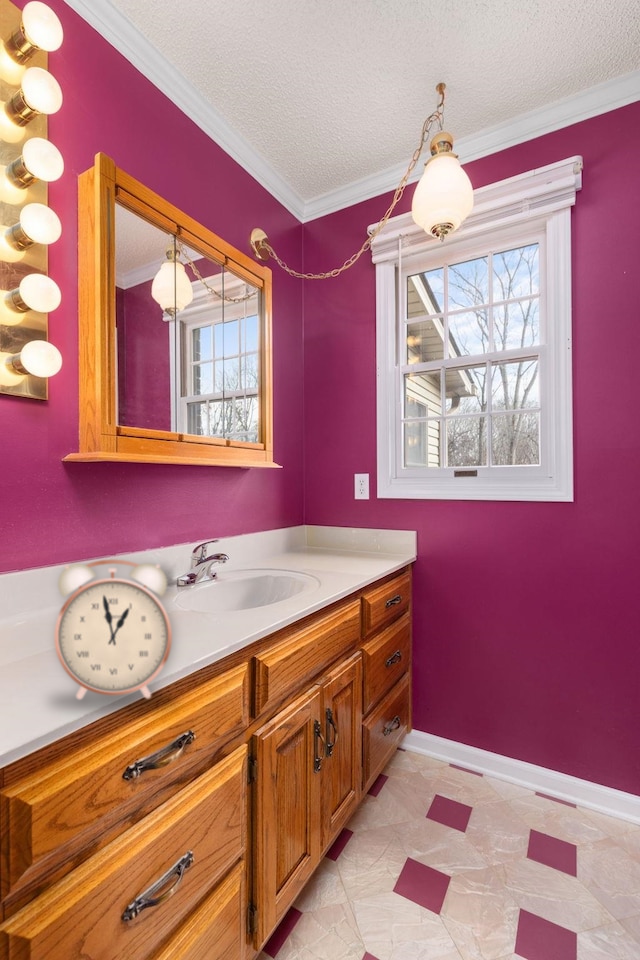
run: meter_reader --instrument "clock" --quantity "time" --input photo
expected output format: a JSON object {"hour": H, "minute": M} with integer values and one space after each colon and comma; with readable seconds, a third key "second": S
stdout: {"hour": 12, "minute": 58}
